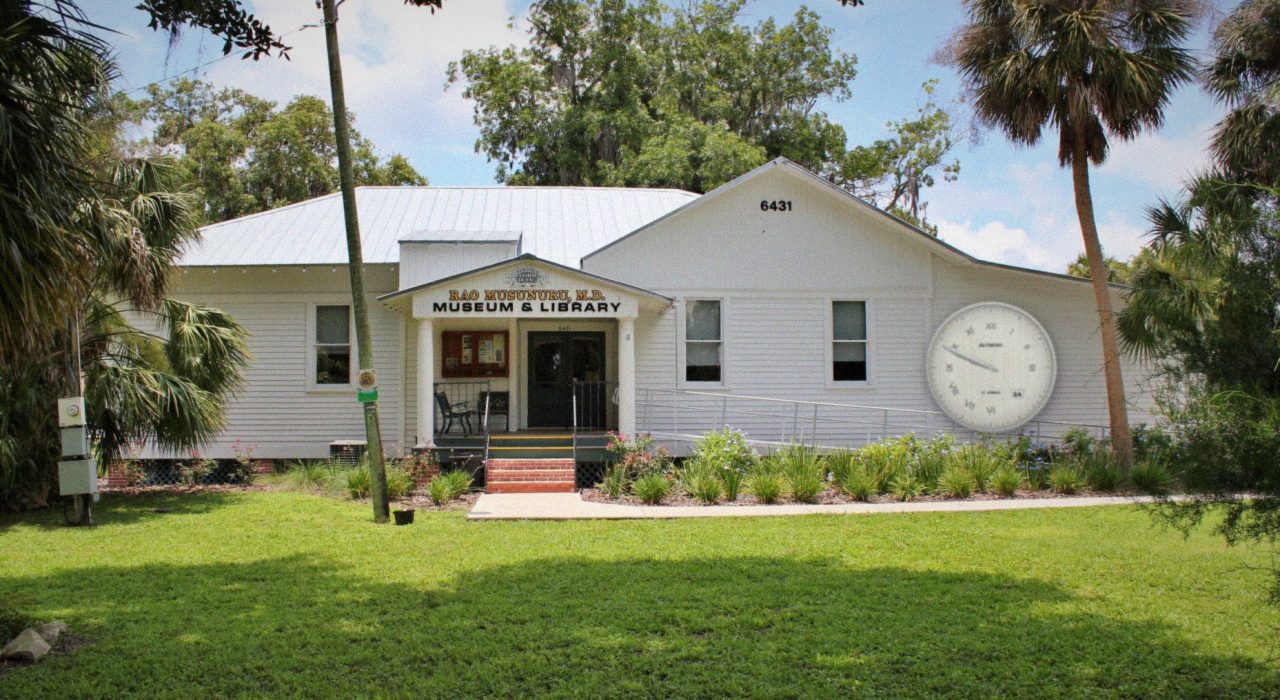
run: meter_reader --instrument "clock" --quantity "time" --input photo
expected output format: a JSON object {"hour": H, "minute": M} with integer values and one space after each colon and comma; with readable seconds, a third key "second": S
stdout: {"hour": 9, "minute": 49}
